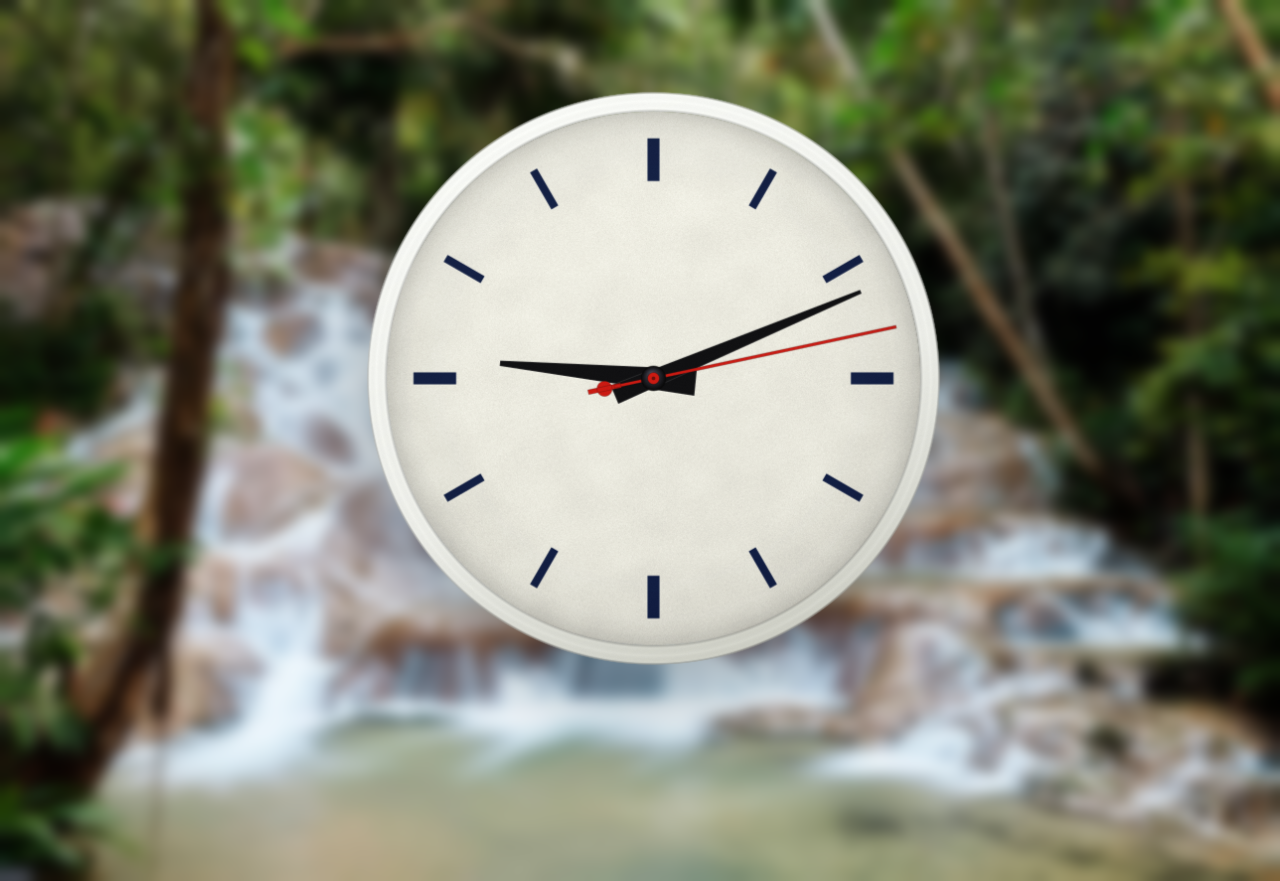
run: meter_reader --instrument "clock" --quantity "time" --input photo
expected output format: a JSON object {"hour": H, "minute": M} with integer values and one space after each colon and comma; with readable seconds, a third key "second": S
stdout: {"hour": 9, "minute": 11, "second": 13}
